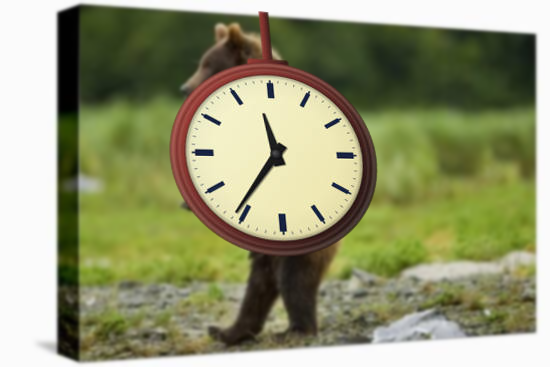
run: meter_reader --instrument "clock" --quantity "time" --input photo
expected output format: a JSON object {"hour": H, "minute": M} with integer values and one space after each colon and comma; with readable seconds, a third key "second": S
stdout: {"hour": 11, "minute": 36}
